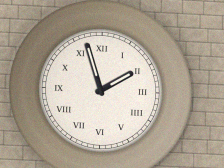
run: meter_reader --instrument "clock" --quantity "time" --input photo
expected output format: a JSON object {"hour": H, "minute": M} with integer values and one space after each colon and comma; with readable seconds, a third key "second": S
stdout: {"hour": 1, "minute": 57}
